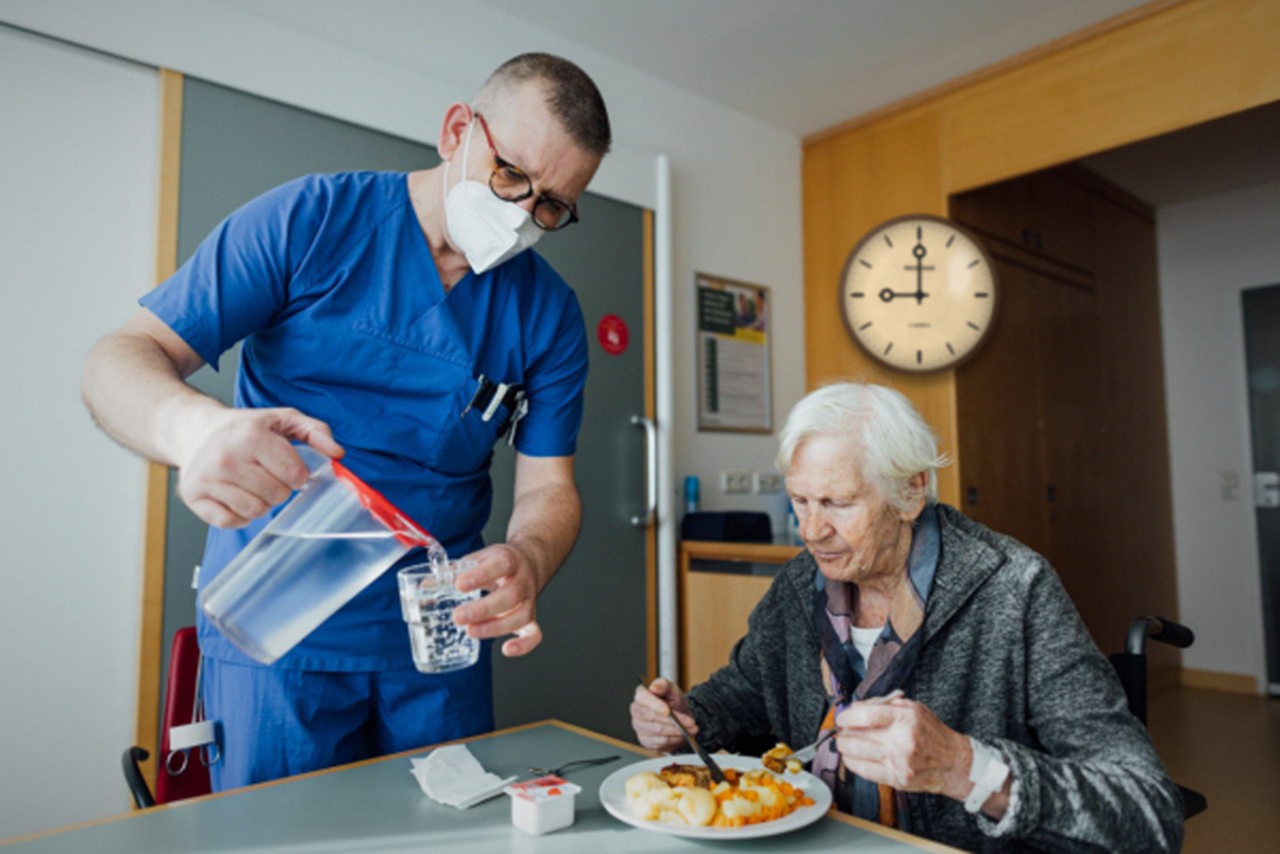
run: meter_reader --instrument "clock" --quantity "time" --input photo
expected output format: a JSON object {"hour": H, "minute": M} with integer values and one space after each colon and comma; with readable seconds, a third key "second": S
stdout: {"hour": 9, "minute": 0}
